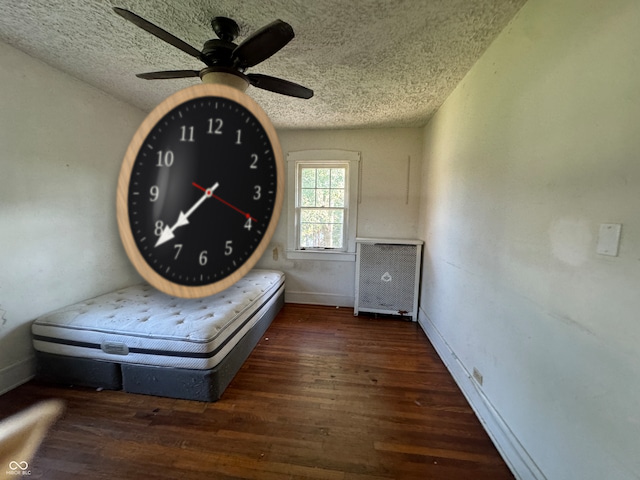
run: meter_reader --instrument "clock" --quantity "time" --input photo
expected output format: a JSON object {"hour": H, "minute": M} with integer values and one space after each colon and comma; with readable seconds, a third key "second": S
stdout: {"hour": 7, "minute": 38, "second": 19}
